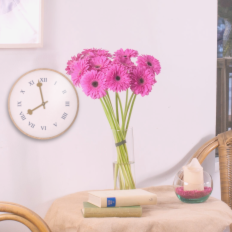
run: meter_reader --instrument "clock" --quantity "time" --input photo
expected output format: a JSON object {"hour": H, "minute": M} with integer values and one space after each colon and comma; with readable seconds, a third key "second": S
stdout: {"hour": 7, "minute": 58}
